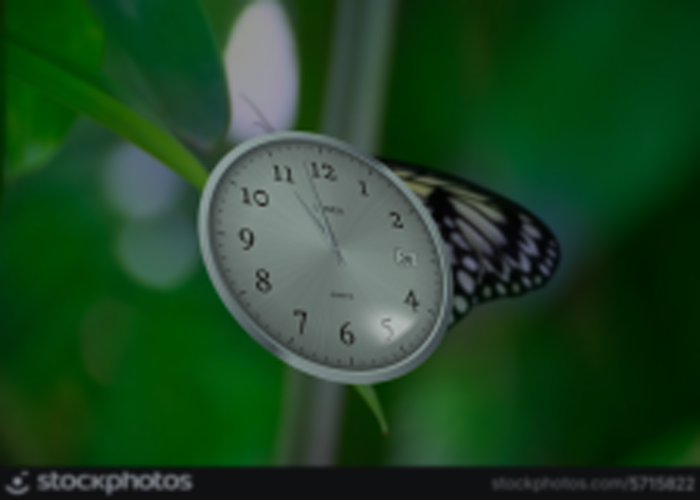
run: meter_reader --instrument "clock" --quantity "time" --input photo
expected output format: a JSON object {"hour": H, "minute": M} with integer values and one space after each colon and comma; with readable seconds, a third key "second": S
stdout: {"hour": 10, "minute": 58}
